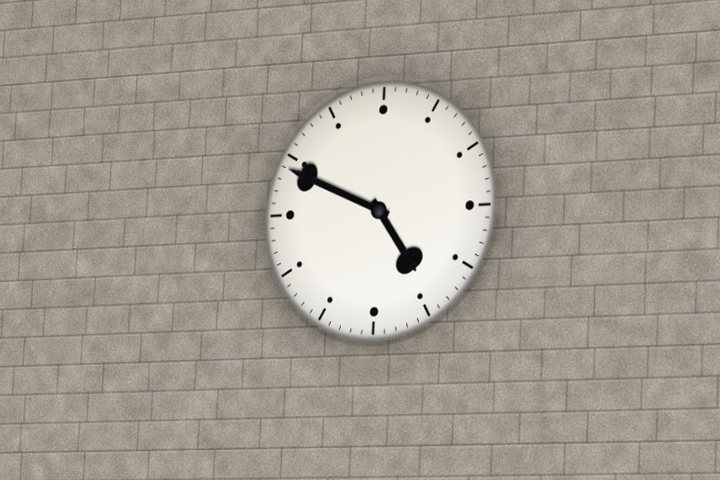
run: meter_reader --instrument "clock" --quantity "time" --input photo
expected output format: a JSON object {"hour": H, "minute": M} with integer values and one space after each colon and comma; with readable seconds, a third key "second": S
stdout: {"hour": 4, "minute": 49}
